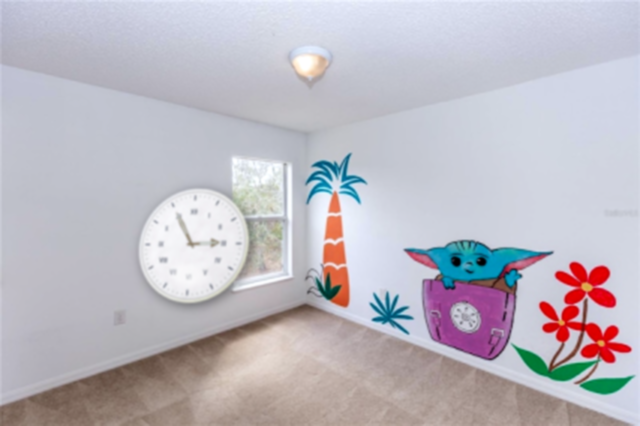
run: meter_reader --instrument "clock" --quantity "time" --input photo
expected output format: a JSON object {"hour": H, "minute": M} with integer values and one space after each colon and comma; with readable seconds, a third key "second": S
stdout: {"hour": 2, "minute": 55}
